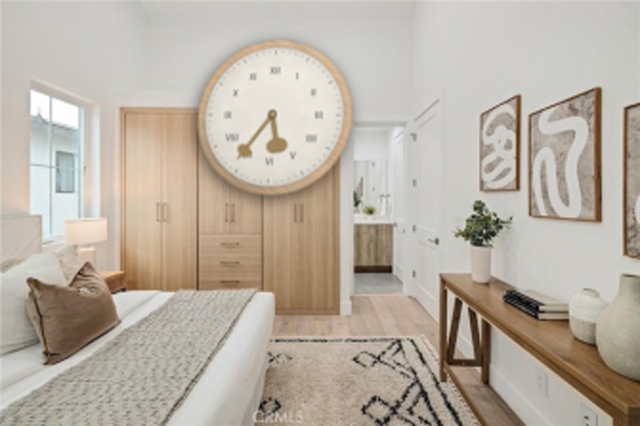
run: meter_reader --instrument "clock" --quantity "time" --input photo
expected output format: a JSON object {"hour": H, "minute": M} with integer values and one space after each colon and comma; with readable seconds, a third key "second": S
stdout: {"hour": 5, "minute": 36}
